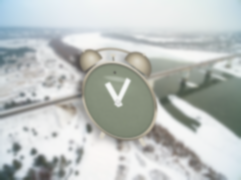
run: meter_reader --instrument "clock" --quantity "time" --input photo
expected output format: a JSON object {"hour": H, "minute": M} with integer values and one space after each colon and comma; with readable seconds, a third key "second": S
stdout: {"hour": 11, "minute": 5}
